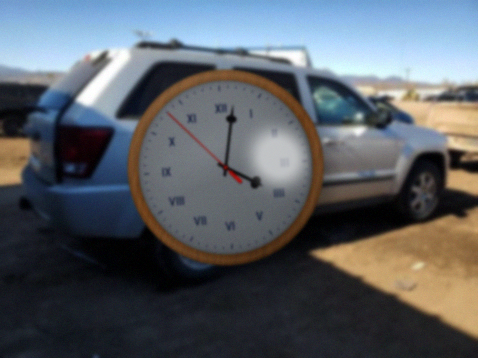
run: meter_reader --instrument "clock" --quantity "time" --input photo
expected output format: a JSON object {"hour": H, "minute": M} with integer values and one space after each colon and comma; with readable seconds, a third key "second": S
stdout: {"hour": 4, "minute": 1, "second": 53}
